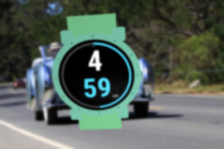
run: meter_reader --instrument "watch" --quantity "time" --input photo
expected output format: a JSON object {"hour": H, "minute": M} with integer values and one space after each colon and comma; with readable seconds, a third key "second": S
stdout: {"hour": 4, "minute": 59}
